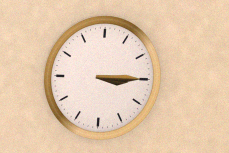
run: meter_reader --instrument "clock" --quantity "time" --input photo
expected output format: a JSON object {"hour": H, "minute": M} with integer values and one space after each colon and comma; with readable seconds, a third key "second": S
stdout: {"hour": 3, "minute": 15}
